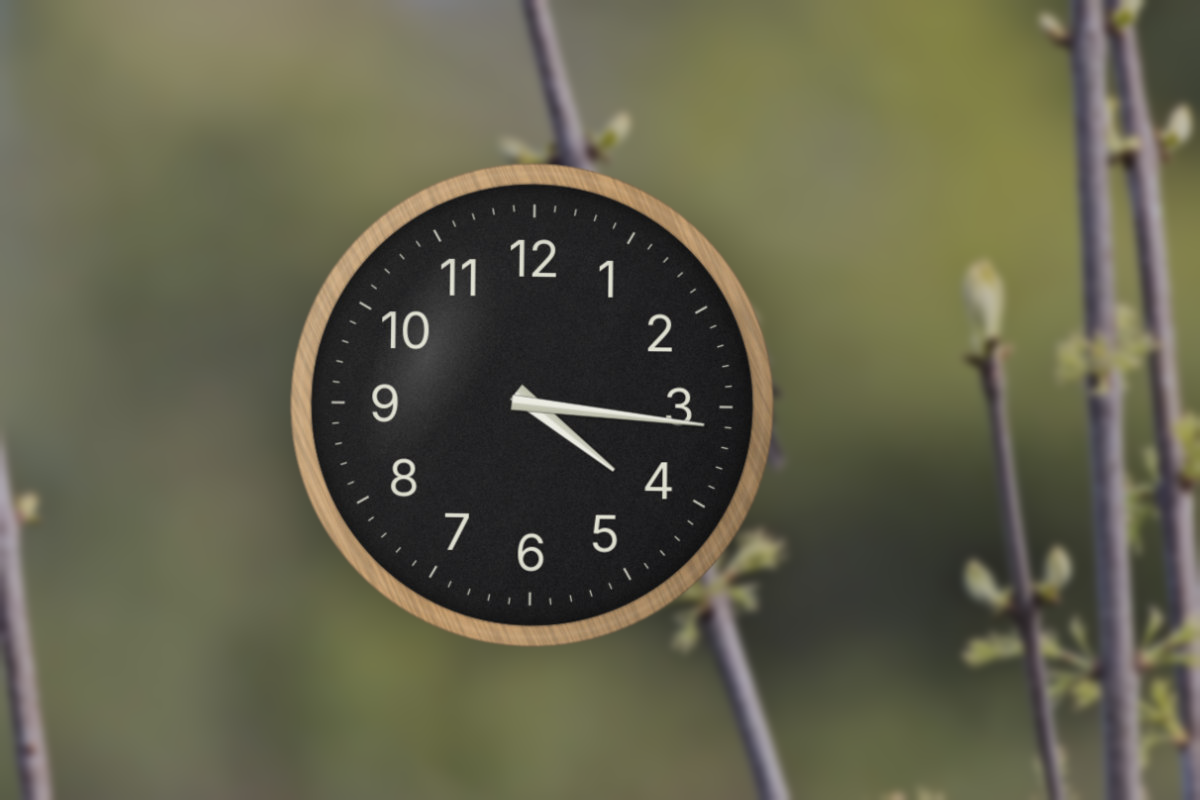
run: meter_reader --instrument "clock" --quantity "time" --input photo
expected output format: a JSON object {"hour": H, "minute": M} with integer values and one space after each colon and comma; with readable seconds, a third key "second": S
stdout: {"hour": 4, "minute": 16}
